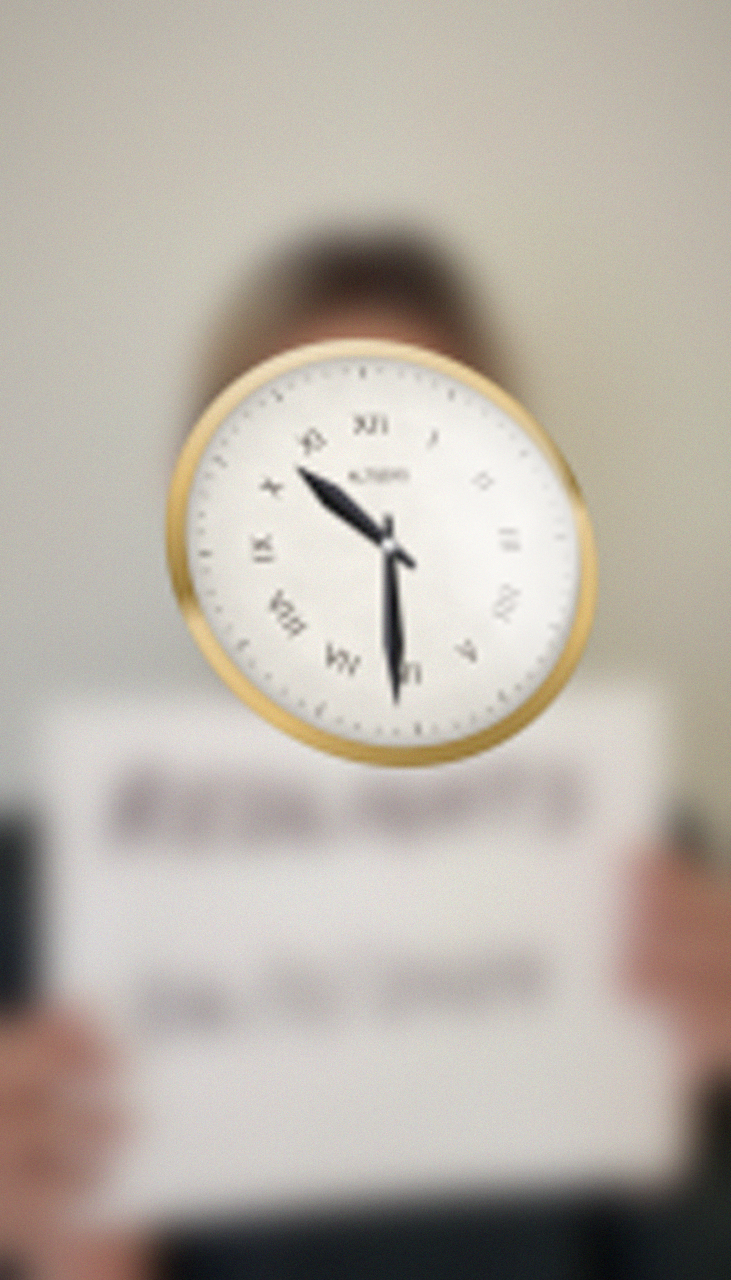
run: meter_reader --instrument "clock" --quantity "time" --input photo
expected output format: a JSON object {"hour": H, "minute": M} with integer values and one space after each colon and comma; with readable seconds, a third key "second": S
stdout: {"hour": 10, "minute": 31}
